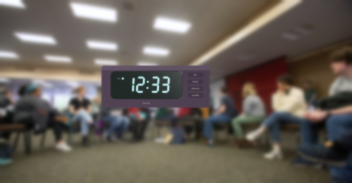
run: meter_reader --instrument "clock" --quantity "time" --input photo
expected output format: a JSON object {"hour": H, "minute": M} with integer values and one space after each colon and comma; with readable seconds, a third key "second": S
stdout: {"hour": 12, "minute": 33}
